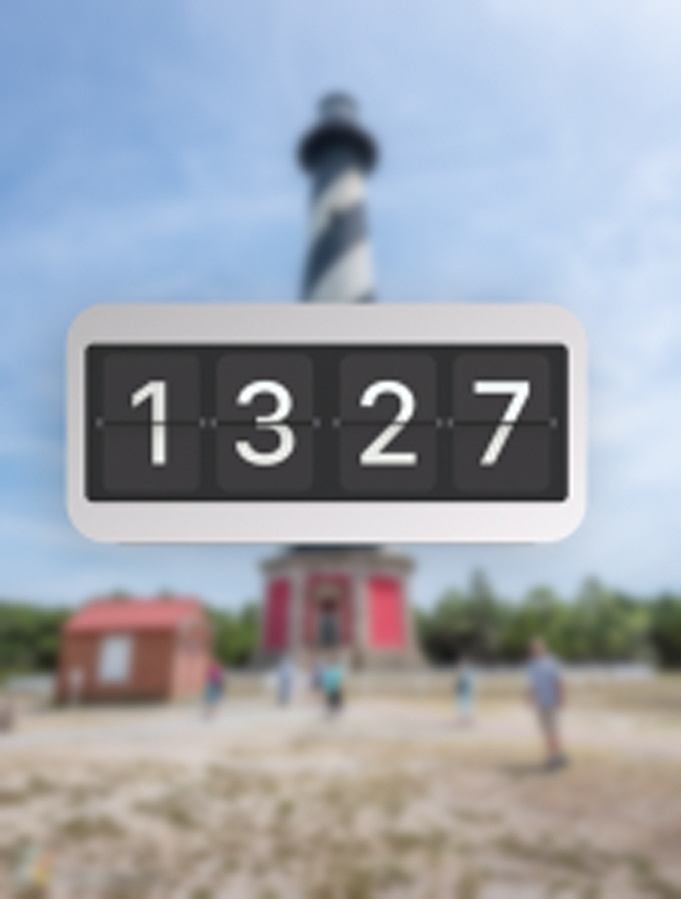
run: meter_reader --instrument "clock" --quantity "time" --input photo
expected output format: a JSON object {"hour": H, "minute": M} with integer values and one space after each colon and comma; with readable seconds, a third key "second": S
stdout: {"hour": 13, "minute": 27}
